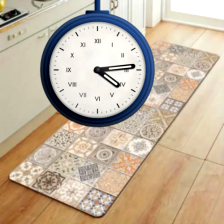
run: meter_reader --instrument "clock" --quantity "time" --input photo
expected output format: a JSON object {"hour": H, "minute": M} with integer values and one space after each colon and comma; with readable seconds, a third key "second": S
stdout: {"hour": 4, "minute": 14}
